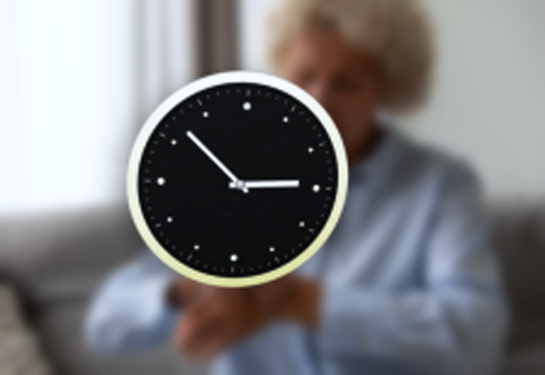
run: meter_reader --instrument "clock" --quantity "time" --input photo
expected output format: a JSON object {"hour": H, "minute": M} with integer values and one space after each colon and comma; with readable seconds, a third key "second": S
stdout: {"hour": 2, "minute": 52}
